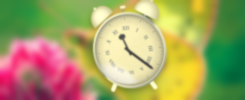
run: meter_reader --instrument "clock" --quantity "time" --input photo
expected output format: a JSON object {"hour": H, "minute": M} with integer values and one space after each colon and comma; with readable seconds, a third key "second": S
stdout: {"hour": 11, "minute": 22}
